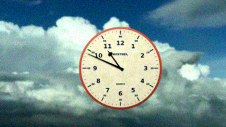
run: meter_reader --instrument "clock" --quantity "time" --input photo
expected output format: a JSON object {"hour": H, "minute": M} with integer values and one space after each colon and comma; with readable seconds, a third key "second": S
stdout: {"hour": 10, "minute": 49}
